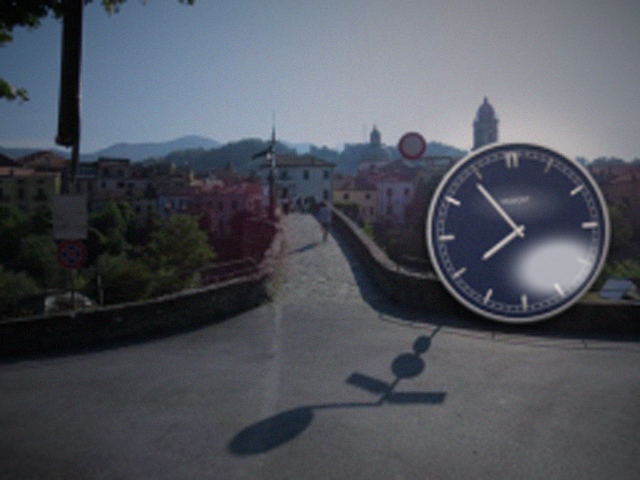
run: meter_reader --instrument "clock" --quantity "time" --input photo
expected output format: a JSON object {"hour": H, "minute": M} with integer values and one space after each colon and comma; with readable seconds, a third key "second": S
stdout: {"hour": 7, "minute": 54}
